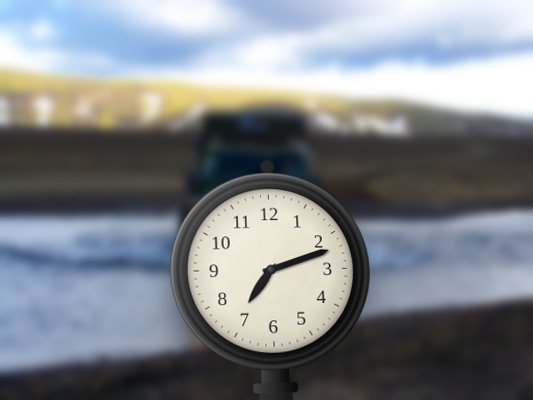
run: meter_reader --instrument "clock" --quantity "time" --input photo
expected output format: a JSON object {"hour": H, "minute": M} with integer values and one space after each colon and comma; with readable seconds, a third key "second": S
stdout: {"hour": 7, "minute": 12}
